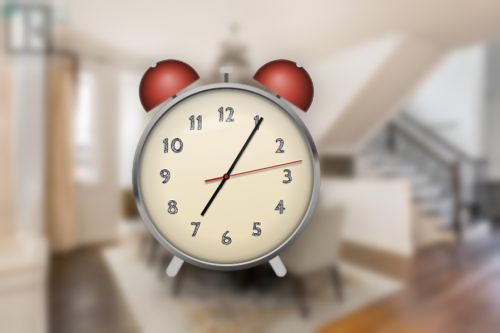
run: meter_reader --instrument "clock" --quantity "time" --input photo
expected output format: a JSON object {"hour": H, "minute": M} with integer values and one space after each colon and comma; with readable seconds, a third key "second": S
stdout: {"hour": 7, "minute": 5, "second": 13}
